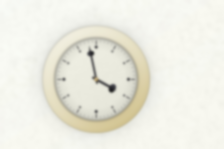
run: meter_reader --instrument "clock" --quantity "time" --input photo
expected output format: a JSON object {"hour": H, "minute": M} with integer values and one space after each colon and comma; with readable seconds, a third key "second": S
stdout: {"hour": 3, "minute": 58}
